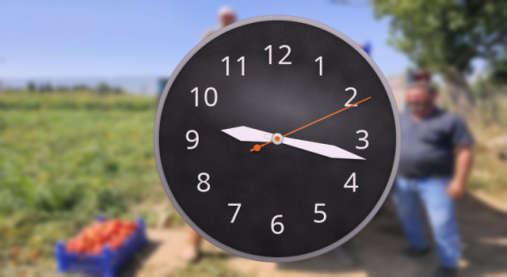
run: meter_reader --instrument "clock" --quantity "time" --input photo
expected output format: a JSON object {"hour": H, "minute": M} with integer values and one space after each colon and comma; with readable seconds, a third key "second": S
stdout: {"hour": 9, "minute": 17, "second": 11}
